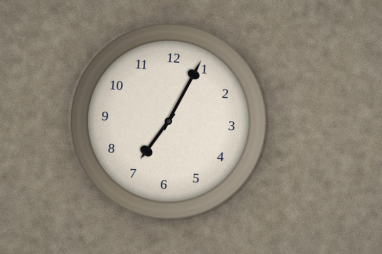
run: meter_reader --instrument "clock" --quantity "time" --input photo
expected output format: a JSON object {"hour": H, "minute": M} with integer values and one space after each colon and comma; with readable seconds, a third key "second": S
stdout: {"hour": 7, "minute": 4}
